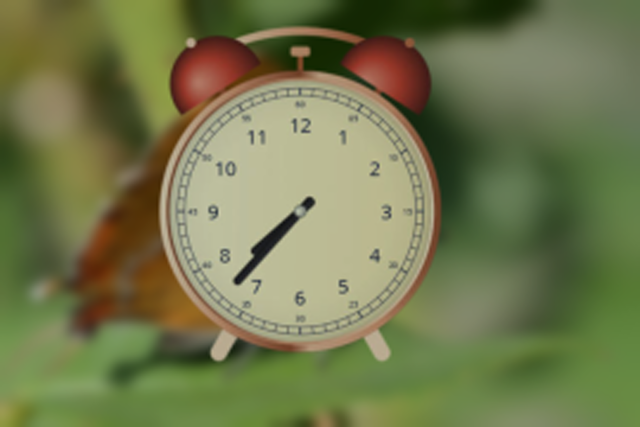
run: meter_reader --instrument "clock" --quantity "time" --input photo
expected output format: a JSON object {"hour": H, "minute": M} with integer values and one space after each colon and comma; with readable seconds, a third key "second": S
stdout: {"hour": 7, "minute": 37}
